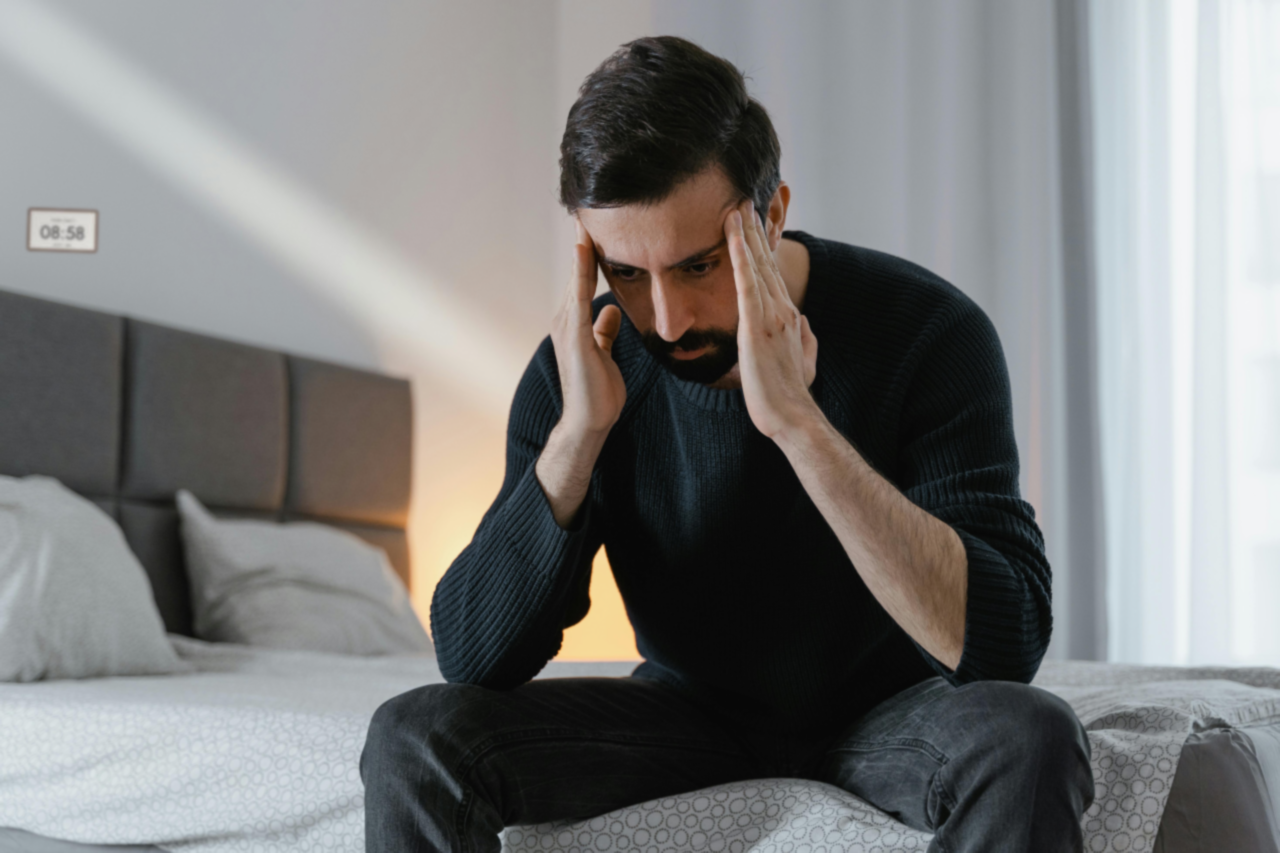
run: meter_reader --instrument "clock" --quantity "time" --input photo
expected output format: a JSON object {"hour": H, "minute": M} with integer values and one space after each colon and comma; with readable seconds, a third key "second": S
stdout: {"hour": 8, "minute": 58}
